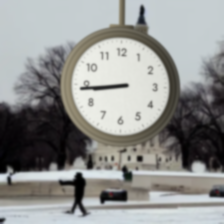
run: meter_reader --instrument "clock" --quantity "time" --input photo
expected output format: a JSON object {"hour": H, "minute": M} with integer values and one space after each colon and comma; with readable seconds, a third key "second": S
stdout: {"hour": 8, "minute": 44}
